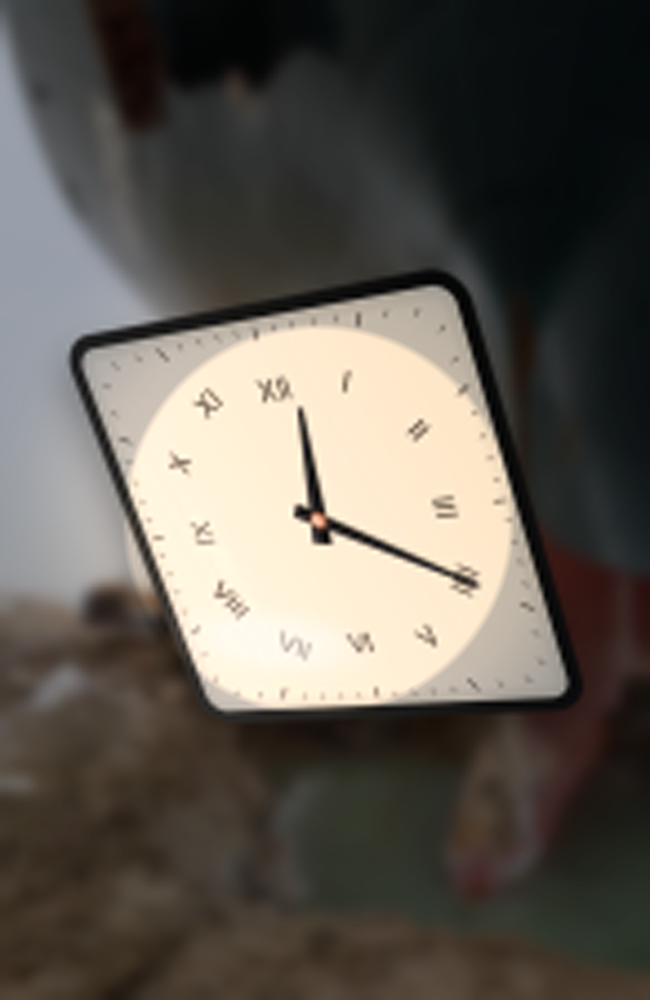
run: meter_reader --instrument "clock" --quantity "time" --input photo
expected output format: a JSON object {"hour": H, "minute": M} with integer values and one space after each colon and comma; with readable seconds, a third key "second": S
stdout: {"hour": 12, "minute": 20}
